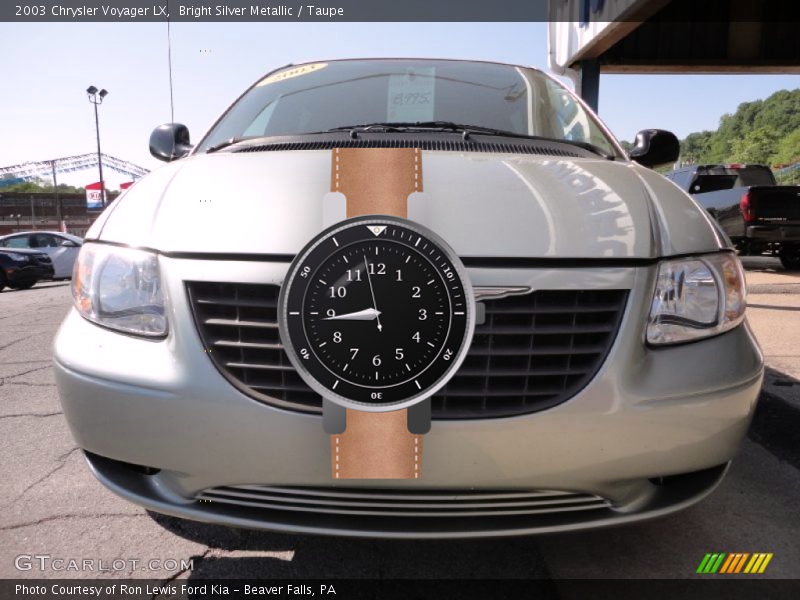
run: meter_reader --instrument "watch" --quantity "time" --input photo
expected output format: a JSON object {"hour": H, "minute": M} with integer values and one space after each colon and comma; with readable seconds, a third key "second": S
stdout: {"hour": 8, "minute": 43, "second": 58}
